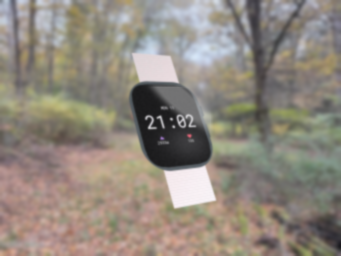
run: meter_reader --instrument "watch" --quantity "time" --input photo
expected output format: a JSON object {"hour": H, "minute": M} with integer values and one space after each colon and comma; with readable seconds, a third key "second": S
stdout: {"hour": 21, "minute": 2}
